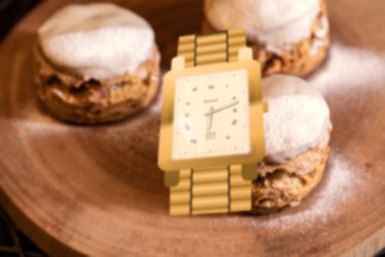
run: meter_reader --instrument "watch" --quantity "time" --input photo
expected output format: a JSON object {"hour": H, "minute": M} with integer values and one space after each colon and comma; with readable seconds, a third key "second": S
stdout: {"hour": 6, "minute": 12}
